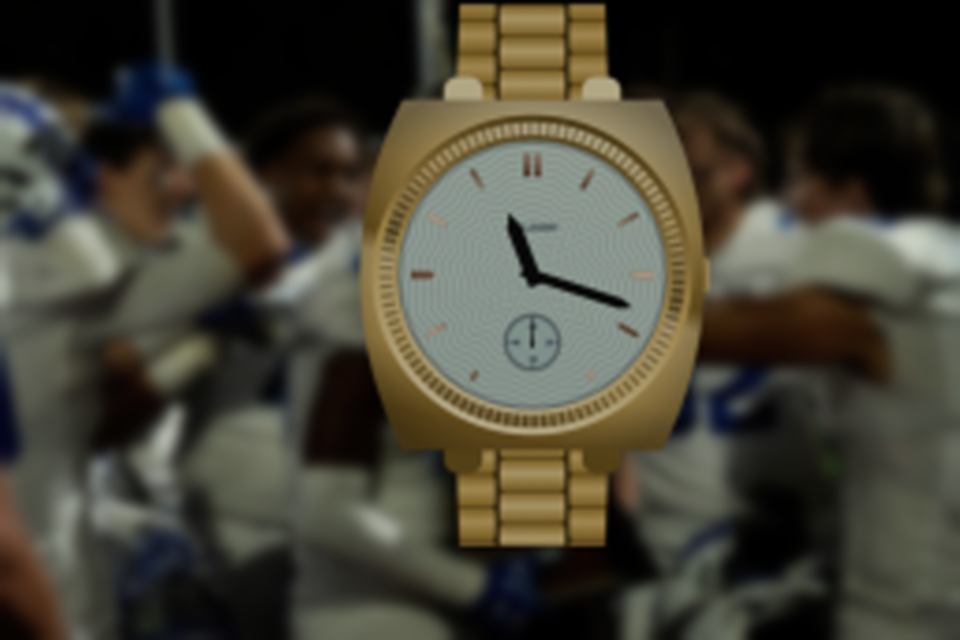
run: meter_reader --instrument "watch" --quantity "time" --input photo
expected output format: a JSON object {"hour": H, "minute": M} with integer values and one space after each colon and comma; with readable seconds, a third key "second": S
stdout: {"hour": 11, "minute": 18}
